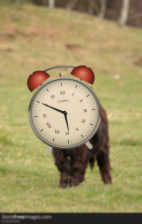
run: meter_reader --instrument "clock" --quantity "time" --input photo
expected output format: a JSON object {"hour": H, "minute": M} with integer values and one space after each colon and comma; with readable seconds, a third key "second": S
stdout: {"hour": 5, "minute": 50}
